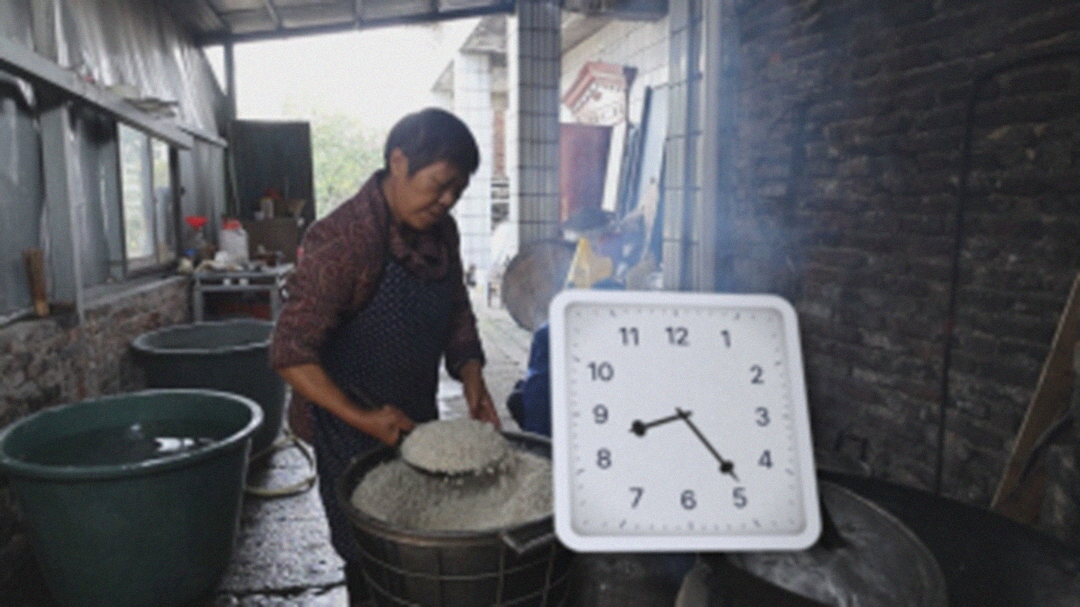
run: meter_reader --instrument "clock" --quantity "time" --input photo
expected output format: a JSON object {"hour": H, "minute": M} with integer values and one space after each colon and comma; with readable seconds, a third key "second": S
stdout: {"hour": 8, "minute": 24}
